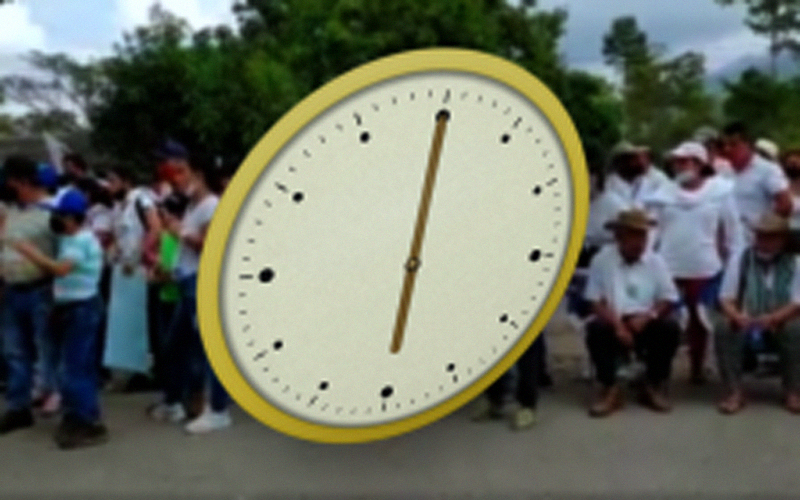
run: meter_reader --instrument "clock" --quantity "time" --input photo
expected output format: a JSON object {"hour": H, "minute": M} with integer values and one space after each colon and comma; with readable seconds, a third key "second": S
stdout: {"hour": 6, "minute": 0}
